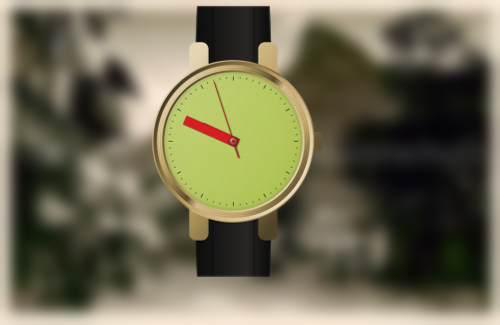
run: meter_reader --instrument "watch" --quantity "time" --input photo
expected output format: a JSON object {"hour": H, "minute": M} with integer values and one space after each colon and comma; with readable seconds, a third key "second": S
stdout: {"hour": 9, "minute": 48, "second": 57}
